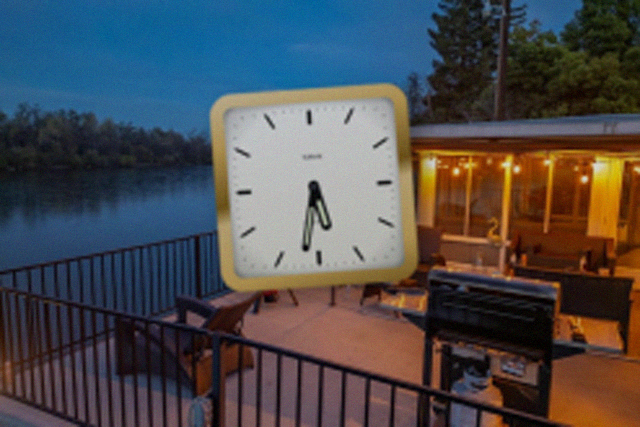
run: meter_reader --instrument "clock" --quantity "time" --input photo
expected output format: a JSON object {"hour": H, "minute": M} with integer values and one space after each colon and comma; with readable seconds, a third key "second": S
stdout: {"hour": 5, "minute": 32}
